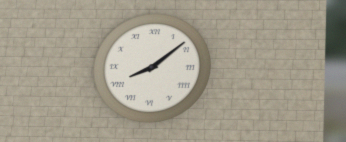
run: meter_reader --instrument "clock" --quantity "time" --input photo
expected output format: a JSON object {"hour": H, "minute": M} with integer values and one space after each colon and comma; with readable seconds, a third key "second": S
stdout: {"hour": 8, "minute": 8}
